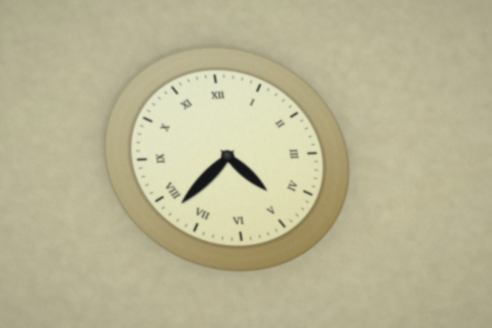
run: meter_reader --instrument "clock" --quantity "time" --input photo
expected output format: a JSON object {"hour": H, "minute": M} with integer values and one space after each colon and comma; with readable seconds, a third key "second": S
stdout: {"hour": 4, "minute": 38}
